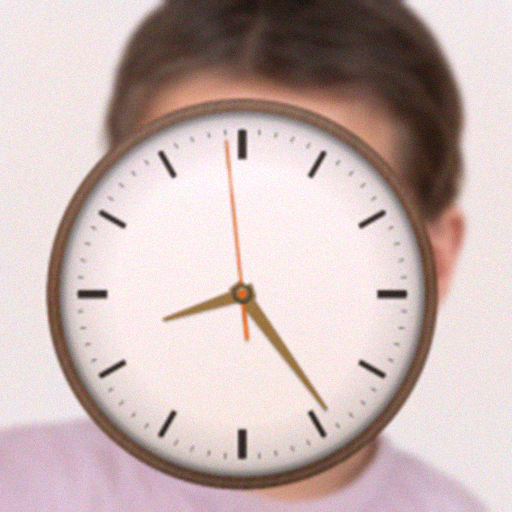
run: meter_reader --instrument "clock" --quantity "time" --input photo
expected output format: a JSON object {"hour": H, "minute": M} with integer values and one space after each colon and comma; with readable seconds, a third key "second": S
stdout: {"hour": 8, "minute": 23, "second": 59}
